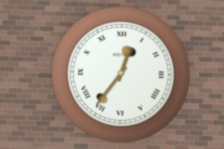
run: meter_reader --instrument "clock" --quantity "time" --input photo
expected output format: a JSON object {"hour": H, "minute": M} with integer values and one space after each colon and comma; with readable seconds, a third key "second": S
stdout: {"hour": 12, "minute": 36}
